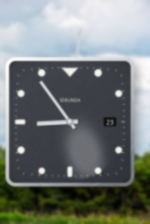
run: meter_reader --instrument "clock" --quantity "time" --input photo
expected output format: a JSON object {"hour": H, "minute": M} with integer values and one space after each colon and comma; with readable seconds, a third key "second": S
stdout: {"hour": 8, "minute": 54}
